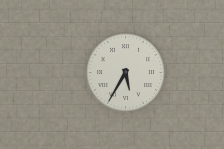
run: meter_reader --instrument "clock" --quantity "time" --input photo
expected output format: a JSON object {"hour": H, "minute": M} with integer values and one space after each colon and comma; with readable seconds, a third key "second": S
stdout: {"hour": 5, "minute": 35}
